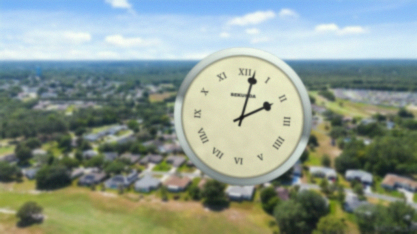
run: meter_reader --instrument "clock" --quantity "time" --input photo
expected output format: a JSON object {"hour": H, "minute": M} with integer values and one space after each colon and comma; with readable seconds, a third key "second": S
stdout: {"hour": 2, "minute": 2}
